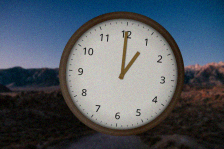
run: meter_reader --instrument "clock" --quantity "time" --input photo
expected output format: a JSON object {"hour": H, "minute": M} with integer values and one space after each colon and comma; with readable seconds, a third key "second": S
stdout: {"hour": 1, "minute": 0}
